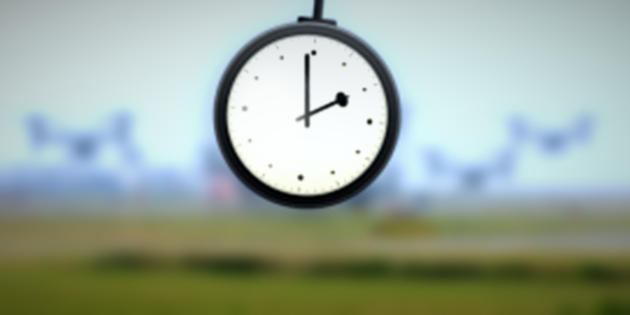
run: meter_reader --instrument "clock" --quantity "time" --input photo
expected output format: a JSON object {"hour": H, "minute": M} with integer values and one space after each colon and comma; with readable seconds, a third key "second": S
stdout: {"hour": 1, "minute": 59}
